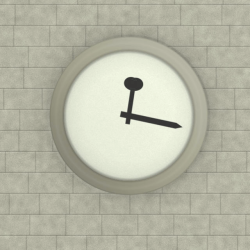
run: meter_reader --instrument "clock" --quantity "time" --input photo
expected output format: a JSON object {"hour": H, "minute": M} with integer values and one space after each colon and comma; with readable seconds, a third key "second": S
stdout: {"hour": 12, "minute": 17}
